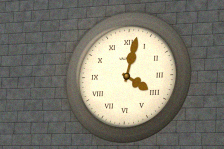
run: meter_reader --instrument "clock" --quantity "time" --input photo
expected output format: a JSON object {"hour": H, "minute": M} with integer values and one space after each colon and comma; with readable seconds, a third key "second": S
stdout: {"hour": 4, "minute": 2}
